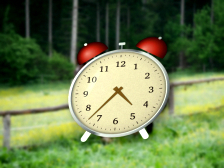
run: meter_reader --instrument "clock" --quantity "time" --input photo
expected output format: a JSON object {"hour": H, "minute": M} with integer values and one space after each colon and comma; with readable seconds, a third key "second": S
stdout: {"hour": 4, "minute": 37}
